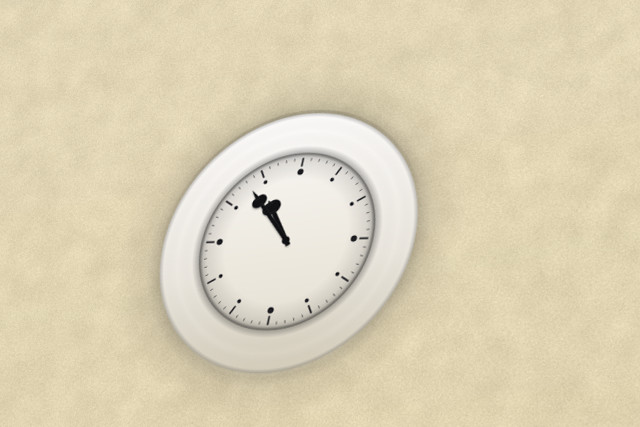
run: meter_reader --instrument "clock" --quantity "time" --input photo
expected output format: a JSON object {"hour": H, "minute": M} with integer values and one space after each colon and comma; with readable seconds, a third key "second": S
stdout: {"hour": 10, "minute": 53}
